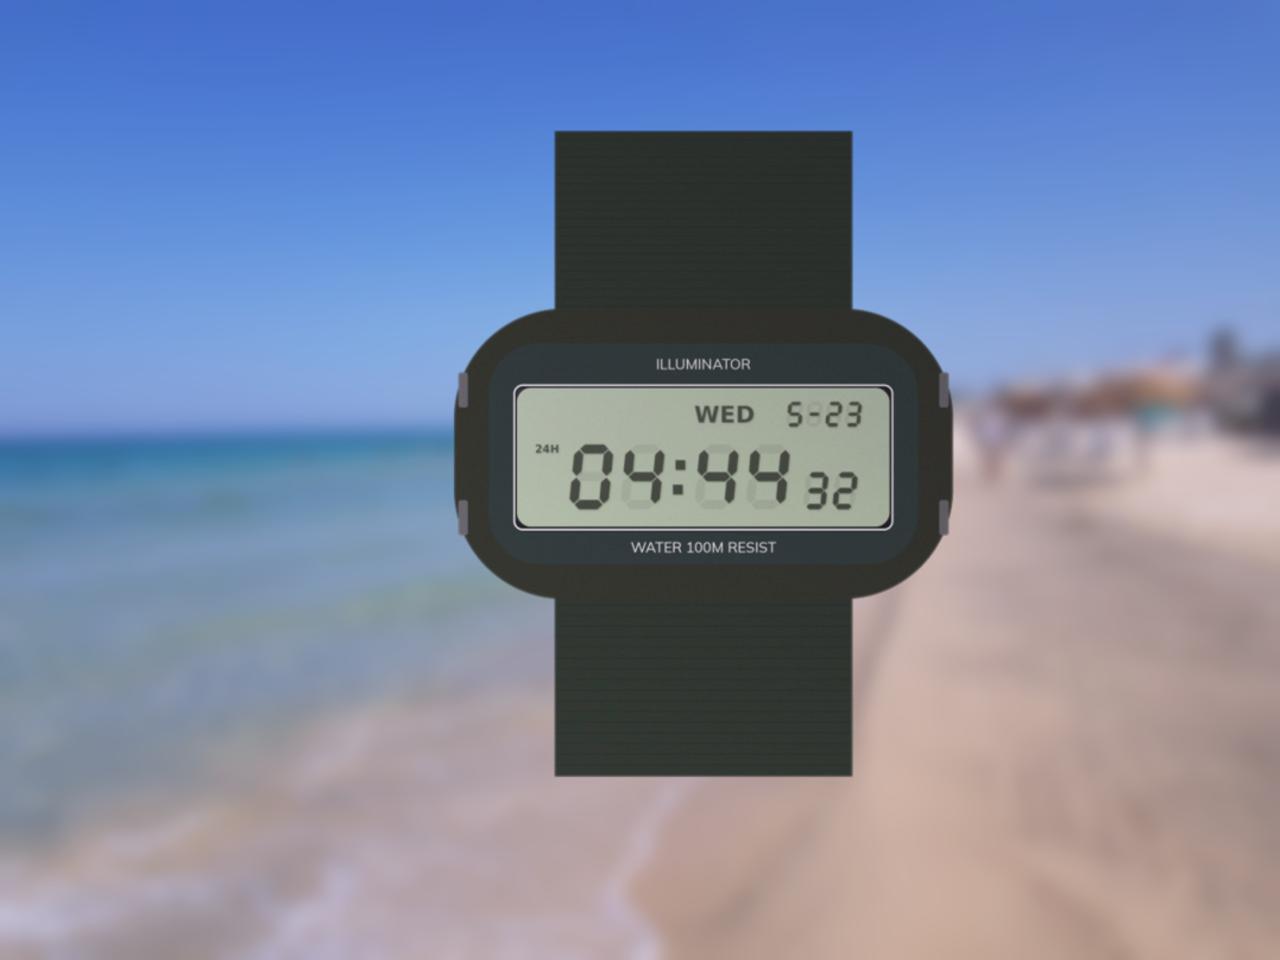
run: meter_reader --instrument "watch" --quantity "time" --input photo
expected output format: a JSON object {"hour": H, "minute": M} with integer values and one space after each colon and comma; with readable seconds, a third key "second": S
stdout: {"hour": 4, "minute": 44, "second": 32}
